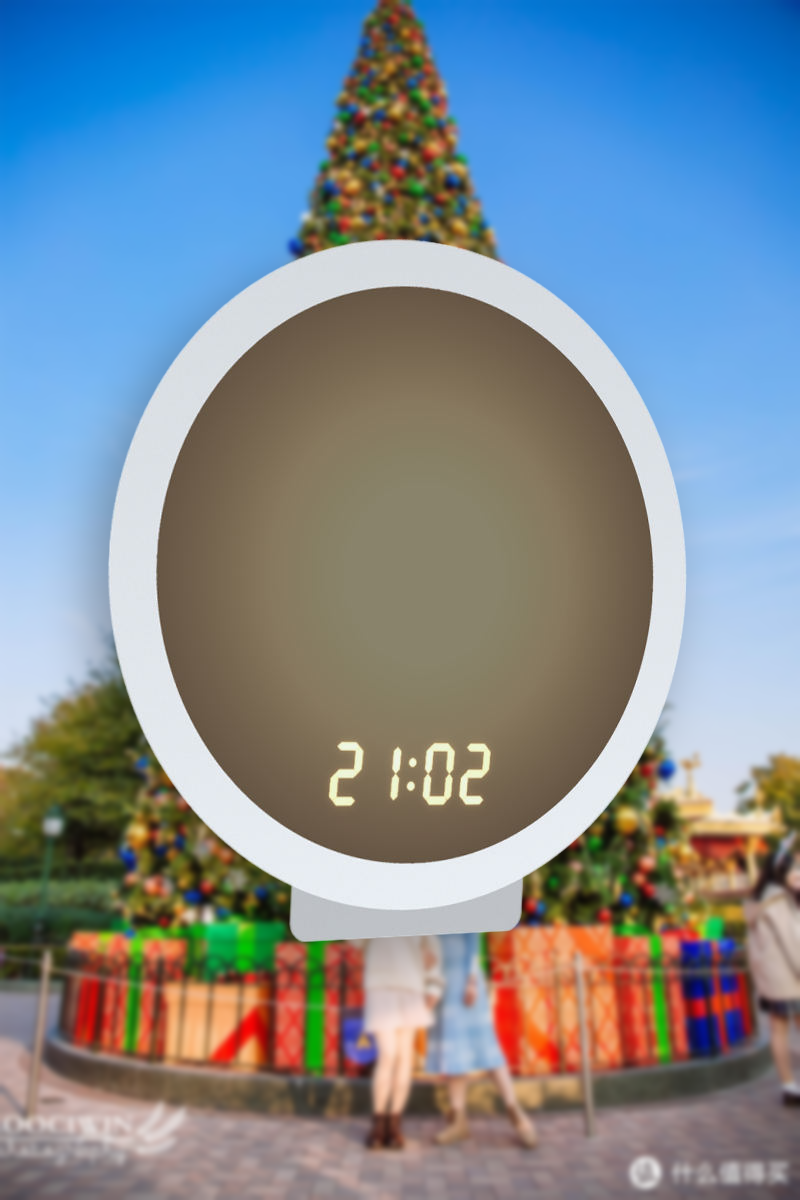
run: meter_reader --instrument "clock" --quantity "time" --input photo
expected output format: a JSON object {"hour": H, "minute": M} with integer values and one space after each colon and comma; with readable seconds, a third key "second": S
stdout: {"hour": 21, "minute": 2}
